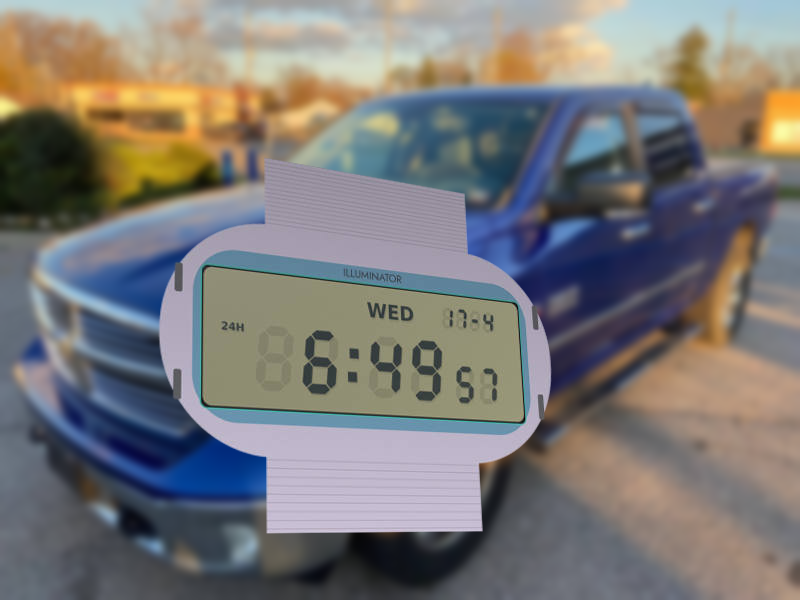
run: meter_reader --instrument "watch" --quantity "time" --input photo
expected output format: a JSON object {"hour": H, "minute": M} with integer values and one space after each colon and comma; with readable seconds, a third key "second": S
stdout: {"hour": 6, "minute": 49, "second": 57}
